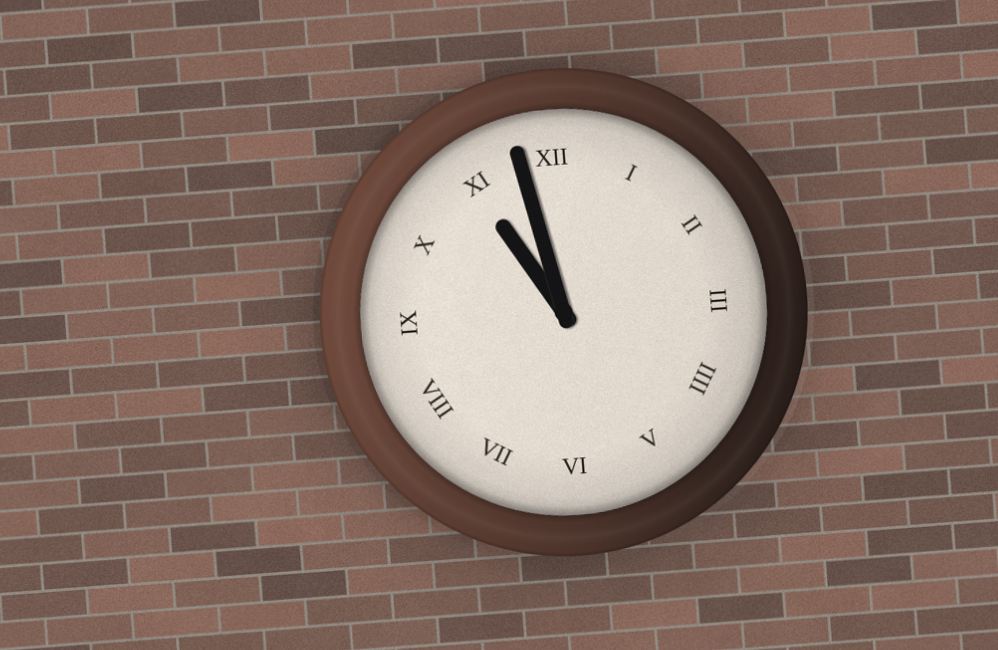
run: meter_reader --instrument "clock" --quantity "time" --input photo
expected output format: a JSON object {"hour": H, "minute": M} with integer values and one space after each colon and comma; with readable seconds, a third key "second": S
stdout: {"hour": 10, "minute": 58}
